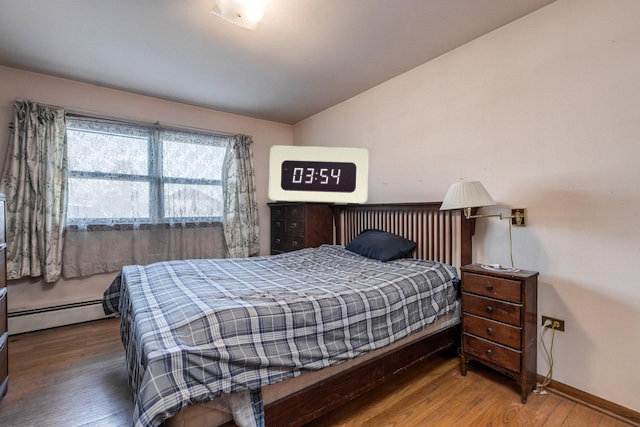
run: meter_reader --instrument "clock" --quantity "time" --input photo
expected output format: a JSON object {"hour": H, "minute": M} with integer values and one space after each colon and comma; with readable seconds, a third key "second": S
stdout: {"hour": 3, "minute": 54}
